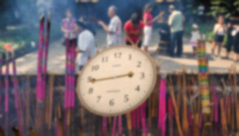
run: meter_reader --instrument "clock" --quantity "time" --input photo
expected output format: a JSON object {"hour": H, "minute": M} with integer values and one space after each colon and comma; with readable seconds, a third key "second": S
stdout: {"hour": 2, "minute": 44}
